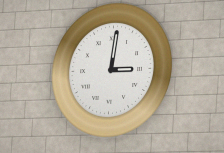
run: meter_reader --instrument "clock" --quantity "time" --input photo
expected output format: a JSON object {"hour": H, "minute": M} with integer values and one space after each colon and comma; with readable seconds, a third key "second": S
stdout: {"hour": 3, "minute": 1}
